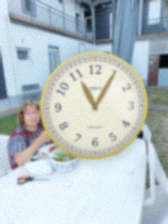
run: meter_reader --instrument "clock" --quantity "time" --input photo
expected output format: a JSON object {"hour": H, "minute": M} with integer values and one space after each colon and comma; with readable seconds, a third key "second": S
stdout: {"hour": 11, "minute": 5}
